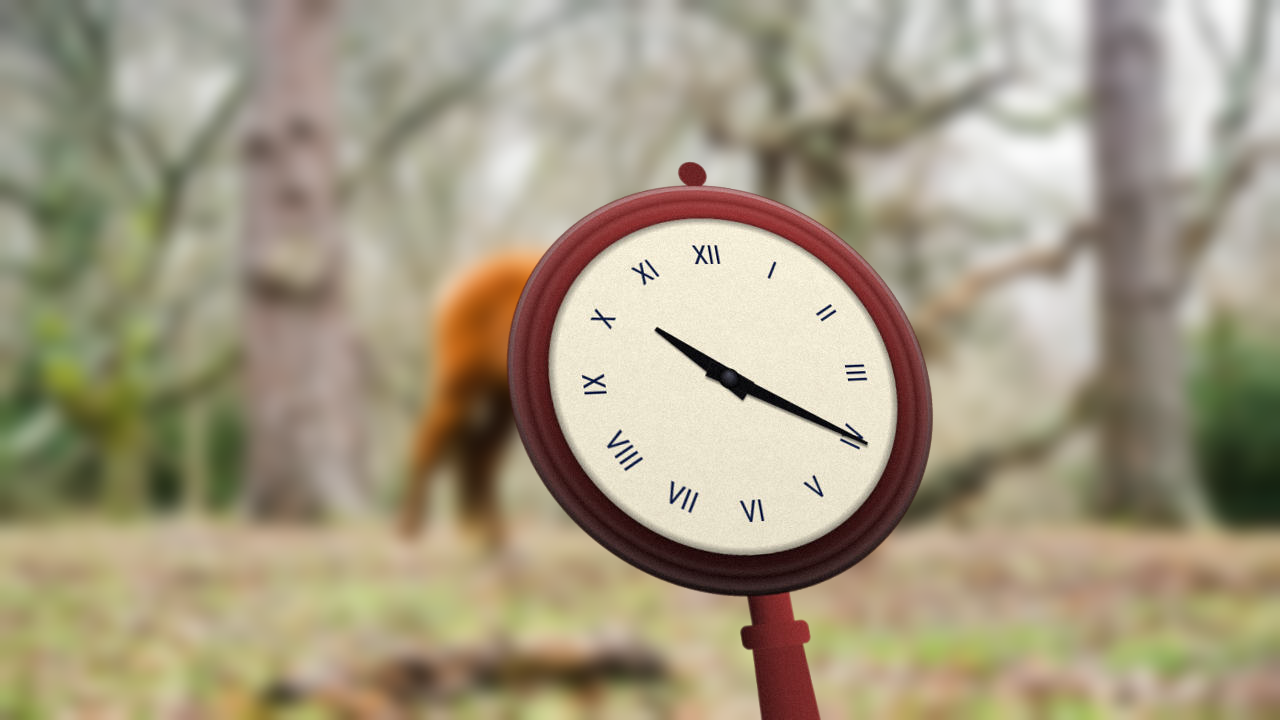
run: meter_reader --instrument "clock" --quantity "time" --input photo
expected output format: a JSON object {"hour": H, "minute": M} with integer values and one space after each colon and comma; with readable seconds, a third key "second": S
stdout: {"hour": 10, "minute": 20}
